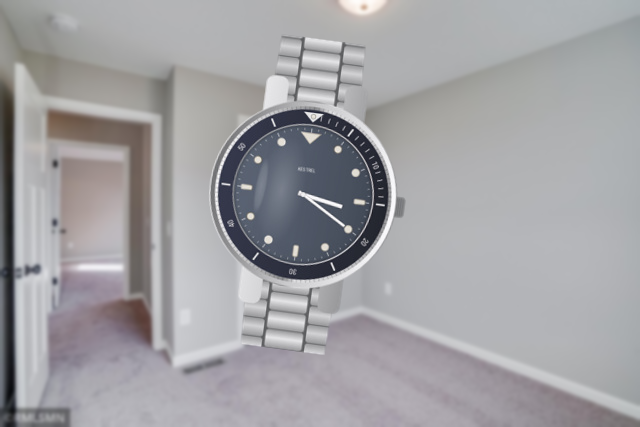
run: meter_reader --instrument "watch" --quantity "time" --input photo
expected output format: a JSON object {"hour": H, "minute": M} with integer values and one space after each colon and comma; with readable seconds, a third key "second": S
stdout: {"hour": 3, "minute": 20}
